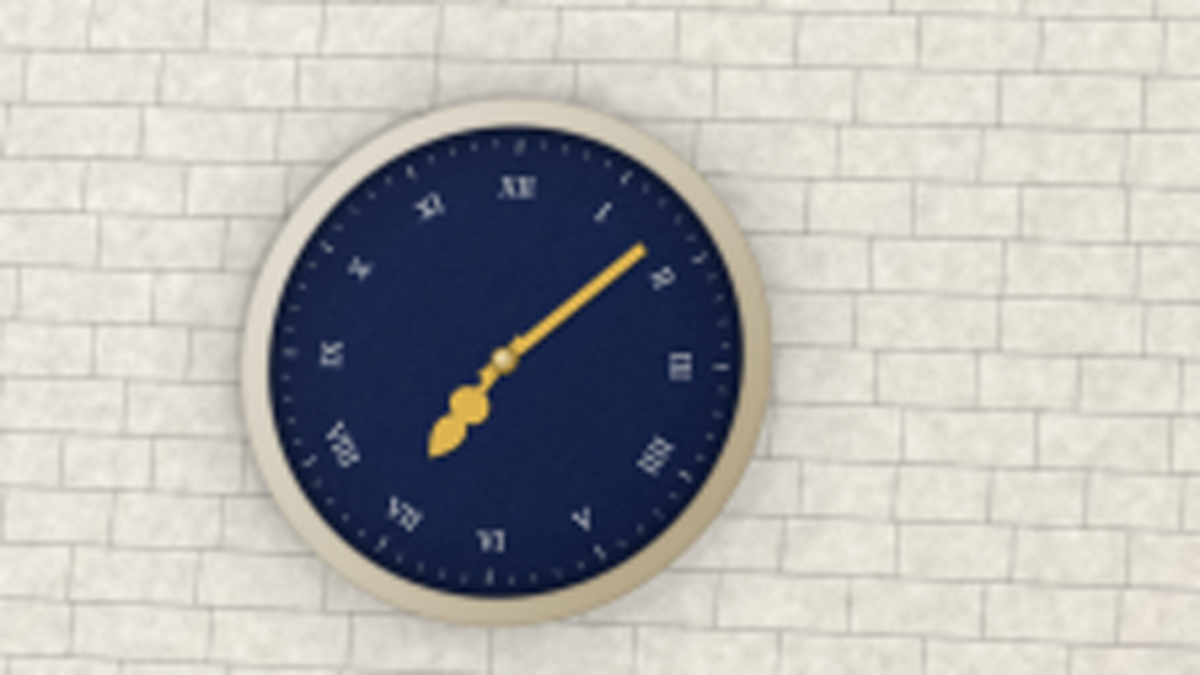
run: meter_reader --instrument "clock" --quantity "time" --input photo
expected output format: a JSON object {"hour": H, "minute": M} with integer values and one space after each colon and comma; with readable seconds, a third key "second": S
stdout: {"hour": 7, "minute": 8}
